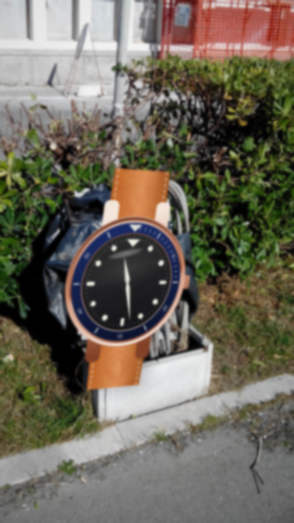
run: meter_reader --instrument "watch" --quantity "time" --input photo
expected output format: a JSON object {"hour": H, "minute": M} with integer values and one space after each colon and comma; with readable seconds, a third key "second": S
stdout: {"hour": 11, "minute": 28}
